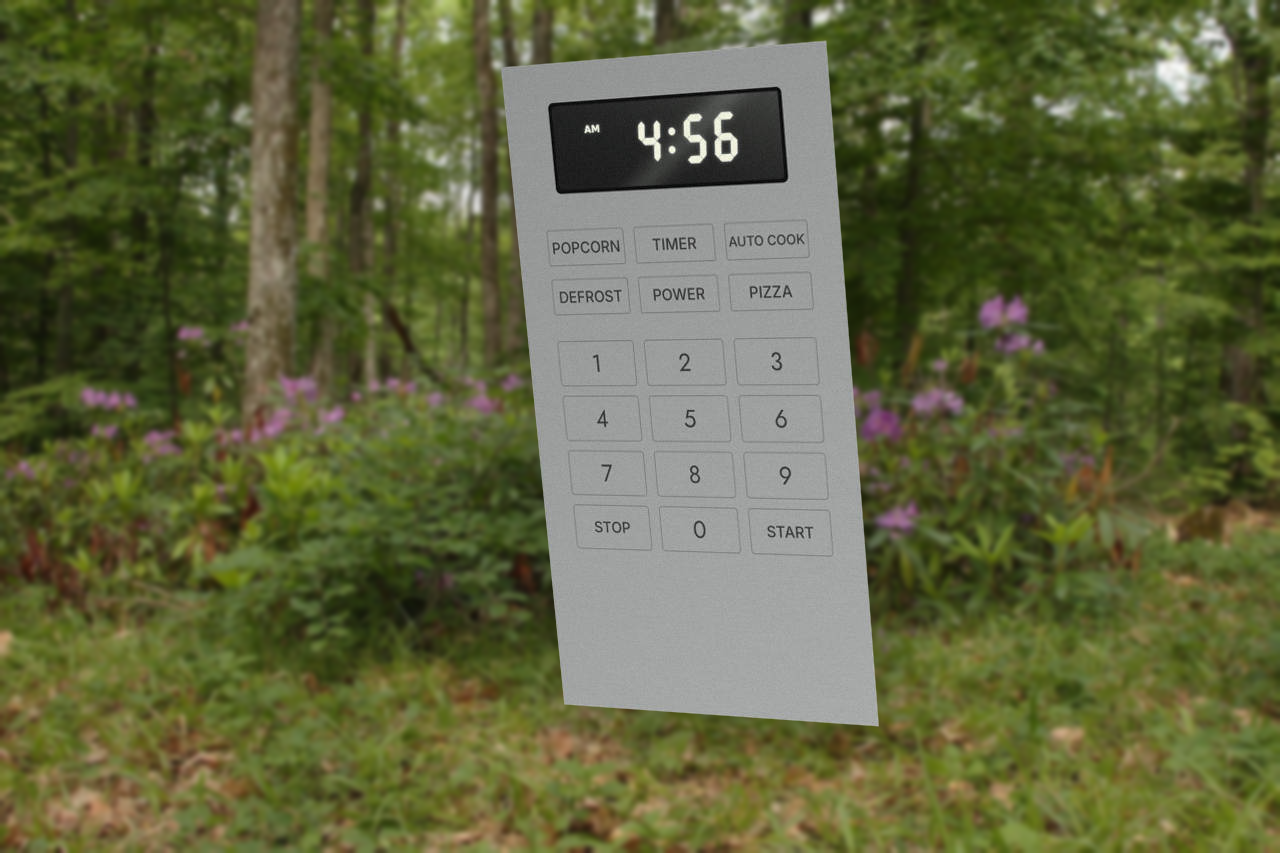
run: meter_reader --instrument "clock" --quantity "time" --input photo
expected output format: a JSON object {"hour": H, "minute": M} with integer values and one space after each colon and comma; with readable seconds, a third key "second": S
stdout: {"hour": 4, "minute": 56}
